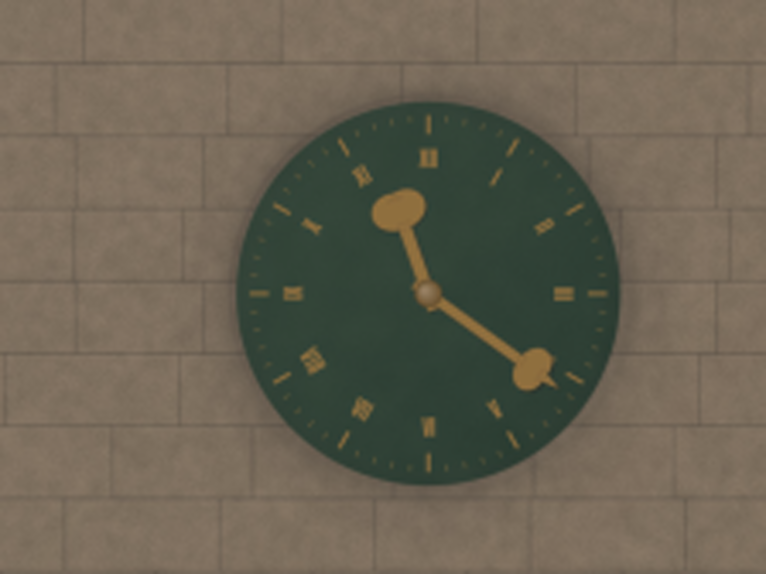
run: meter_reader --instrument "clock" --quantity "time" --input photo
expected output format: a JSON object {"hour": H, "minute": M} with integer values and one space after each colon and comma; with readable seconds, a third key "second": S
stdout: {"hour": 11, "minute": 21}
